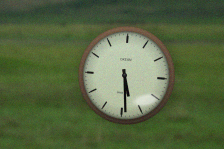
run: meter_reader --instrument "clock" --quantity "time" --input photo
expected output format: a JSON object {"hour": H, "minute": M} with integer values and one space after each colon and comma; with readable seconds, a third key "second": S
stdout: {"hour": 5, "minute": 29}
